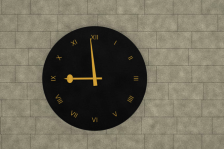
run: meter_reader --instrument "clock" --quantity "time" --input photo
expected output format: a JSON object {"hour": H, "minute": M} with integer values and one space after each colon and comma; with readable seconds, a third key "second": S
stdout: {"hour": 8, "minute": 59}
